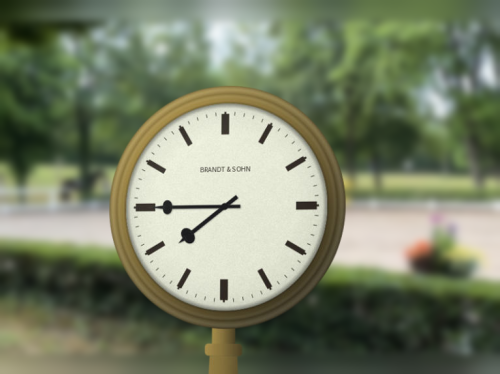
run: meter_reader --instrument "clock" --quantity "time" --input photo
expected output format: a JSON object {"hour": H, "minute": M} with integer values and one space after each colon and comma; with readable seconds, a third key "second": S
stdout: {"hour": 7, "minute": 45}
